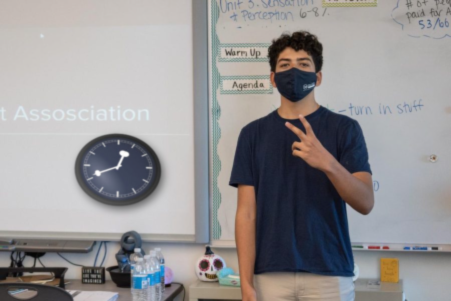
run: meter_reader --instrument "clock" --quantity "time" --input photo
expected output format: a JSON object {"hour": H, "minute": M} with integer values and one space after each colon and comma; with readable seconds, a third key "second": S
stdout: {"hour": 12, "minute": 41}
